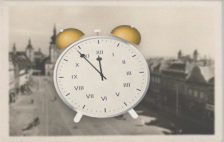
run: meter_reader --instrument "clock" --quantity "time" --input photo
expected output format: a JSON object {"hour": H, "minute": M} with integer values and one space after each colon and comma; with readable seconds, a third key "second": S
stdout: {"hour": 11, "minute": 54}
